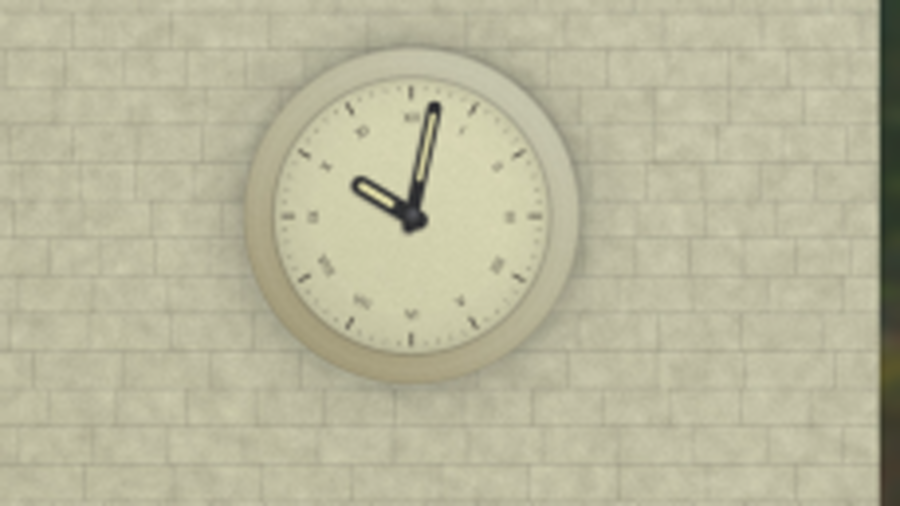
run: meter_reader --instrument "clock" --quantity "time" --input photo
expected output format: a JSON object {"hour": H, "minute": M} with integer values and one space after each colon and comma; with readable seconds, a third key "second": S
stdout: {"hour": 10, "minute": 2}
